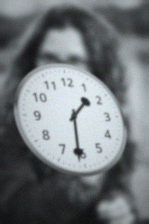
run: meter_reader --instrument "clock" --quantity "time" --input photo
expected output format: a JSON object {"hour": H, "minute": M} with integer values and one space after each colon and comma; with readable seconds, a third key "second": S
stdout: {"hour": 1, "minute": 31}
